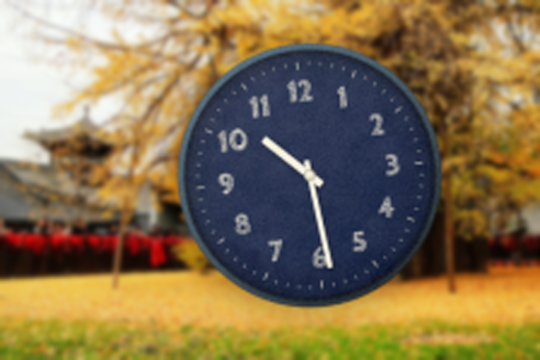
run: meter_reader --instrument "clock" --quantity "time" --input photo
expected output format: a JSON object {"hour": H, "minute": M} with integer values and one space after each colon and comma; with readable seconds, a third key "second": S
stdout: {"hour": 10, "minute": 29}
